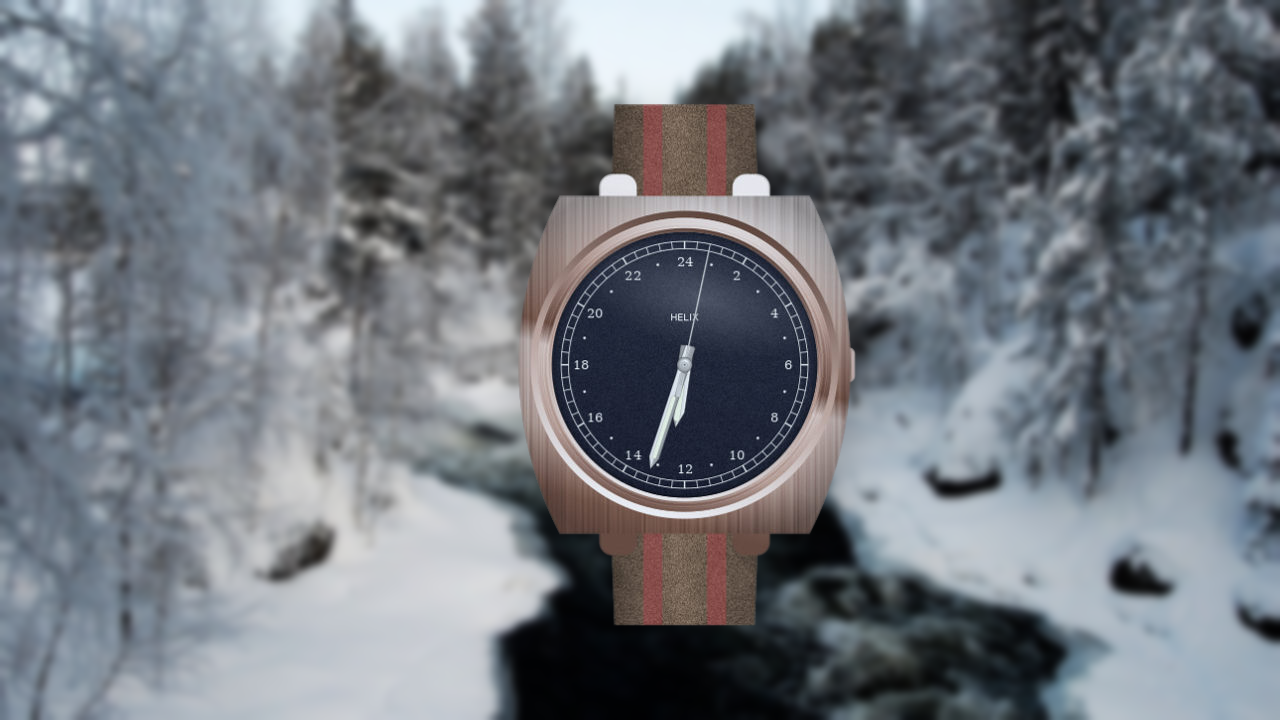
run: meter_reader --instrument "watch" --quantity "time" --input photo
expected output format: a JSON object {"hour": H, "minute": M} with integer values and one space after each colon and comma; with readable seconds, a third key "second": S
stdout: {"hour": 12, "minute": 33, "second": 2}
